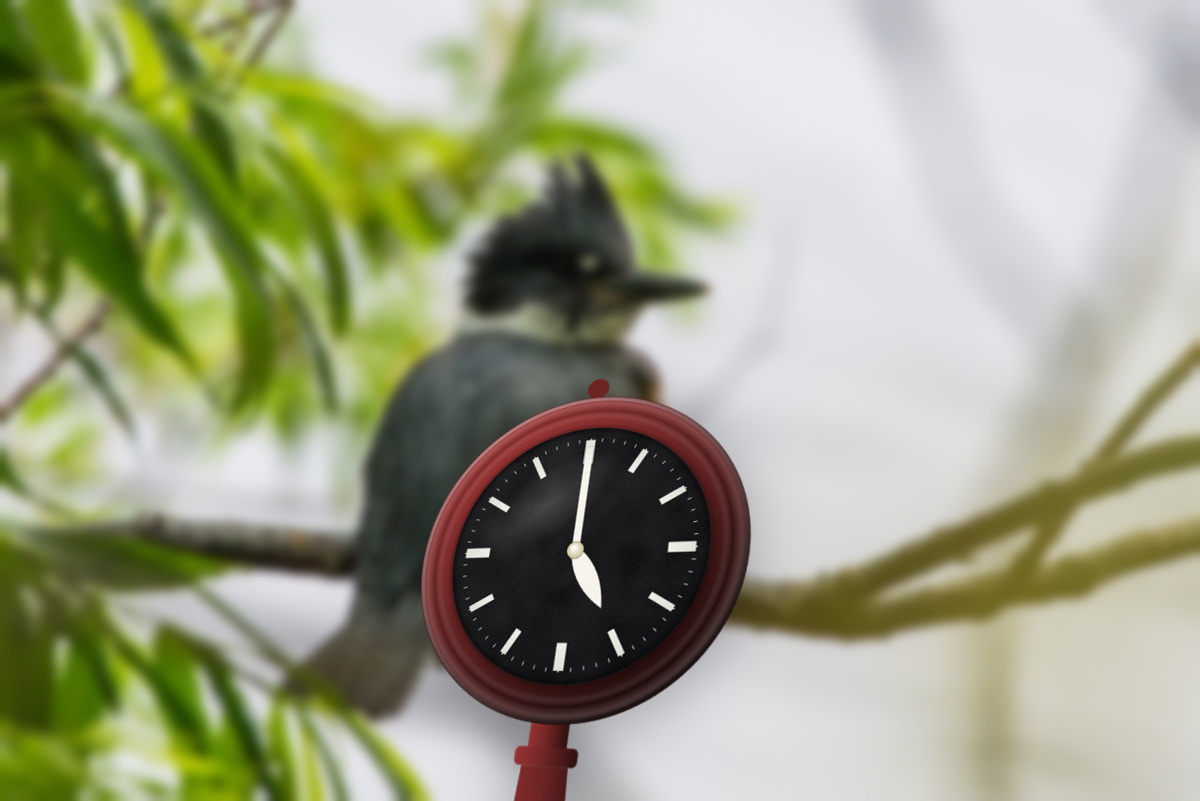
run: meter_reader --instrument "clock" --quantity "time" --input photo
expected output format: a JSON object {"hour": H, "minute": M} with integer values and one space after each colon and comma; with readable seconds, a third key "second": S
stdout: {"hour": 5, "minute": 0}
